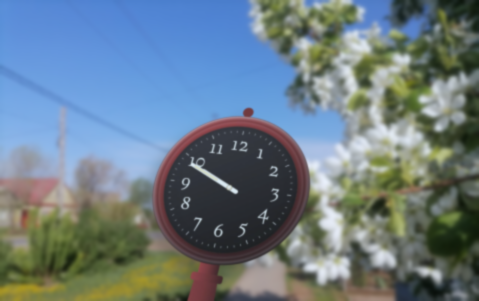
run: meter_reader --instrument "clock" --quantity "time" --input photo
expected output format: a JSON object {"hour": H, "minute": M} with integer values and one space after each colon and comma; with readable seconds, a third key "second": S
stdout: {"hour": 9, "minute": 49}
